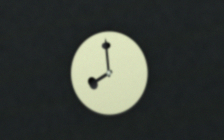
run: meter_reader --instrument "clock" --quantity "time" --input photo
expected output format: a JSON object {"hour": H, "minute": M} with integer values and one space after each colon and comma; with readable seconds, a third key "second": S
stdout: {"hour": 7, "minute": 59}
